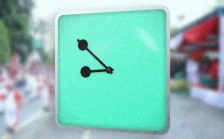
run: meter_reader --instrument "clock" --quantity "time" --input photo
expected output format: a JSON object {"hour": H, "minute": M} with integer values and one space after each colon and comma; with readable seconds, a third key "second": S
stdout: {"hour": 8, "minute": 52}
